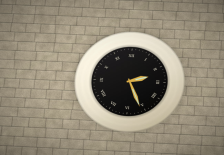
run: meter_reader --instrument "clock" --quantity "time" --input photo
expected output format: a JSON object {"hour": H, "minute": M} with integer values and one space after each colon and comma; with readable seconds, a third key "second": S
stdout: {"hour": 2, "minute": 26}
